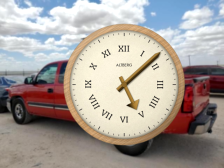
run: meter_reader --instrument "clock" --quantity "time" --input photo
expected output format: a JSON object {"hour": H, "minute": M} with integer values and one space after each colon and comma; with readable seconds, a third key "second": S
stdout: {"hour": 5, "minute": 8}
